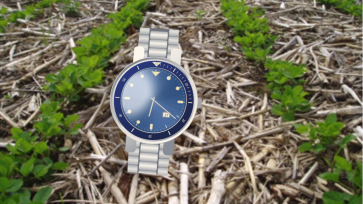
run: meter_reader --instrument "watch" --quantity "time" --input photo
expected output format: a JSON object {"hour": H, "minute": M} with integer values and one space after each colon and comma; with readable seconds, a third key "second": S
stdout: {"hour": 6, "minute": 21}
